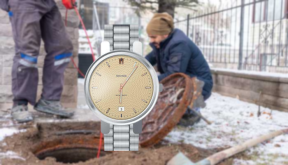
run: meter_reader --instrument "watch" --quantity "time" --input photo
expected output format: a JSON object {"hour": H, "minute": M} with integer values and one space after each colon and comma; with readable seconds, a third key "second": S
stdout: {"hour": 6, "minute": 6}
